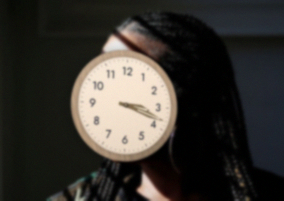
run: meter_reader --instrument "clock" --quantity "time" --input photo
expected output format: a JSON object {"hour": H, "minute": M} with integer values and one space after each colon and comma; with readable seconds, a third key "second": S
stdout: {"hour": 3, "minute": 18}
